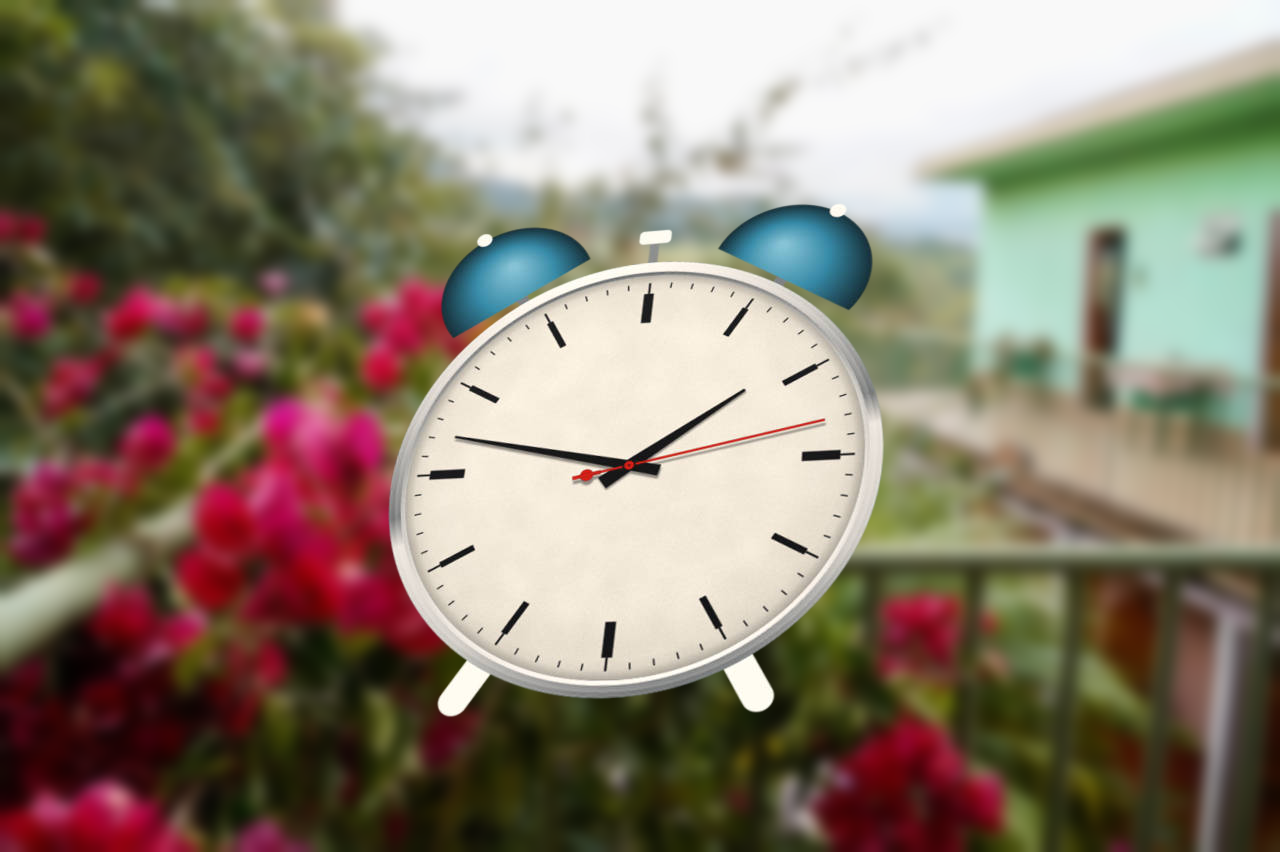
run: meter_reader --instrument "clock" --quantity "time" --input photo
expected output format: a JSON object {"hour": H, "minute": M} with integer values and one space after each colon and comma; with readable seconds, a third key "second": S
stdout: {"hour": 1, "minute": 47, "second": 13}
